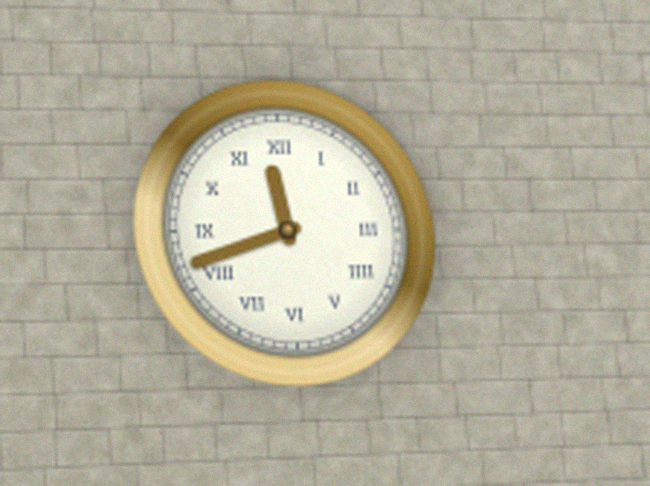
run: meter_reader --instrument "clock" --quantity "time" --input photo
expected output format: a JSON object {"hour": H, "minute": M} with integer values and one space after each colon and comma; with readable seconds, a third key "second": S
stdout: {"hour": 11, "minute": 42}
